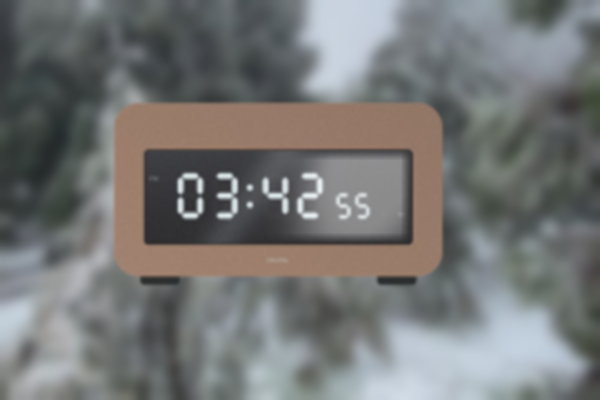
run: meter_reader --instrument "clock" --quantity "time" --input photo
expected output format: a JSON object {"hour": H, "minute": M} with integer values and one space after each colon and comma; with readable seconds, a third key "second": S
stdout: {"hour": 3, "minute": 42, "second": 55}
